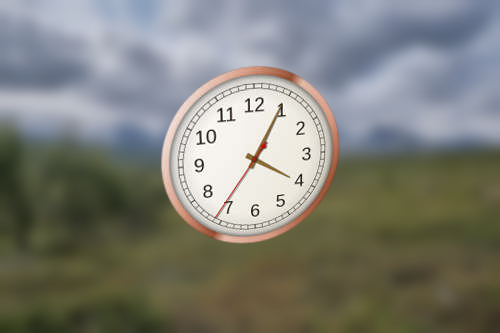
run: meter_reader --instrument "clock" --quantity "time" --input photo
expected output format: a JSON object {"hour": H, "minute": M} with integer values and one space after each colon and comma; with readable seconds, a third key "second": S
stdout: {"hour": 4, "minute": 4, "second": 36}
